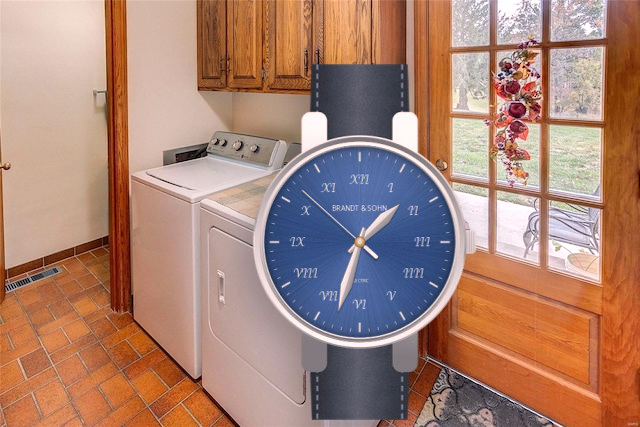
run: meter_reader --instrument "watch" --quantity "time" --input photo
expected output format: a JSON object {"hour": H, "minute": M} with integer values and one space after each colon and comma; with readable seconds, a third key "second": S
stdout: {"hour": 1, "minute": 32, "second": 52}
